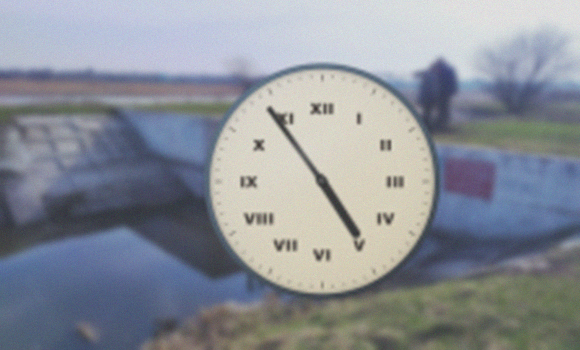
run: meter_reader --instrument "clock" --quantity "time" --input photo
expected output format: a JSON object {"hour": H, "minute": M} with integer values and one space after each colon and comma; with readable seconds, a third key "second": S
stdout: {"hour": 4, "minute": 54}
